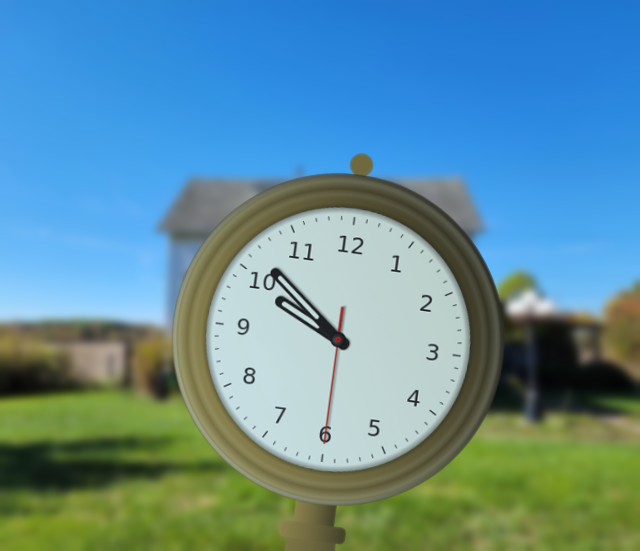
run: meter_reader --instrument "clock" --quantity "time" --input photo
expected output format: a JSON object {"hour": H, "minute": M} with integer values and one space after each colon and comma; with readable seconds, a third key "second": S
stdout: {"hour": 9, "minute": 51, "second": 30}
